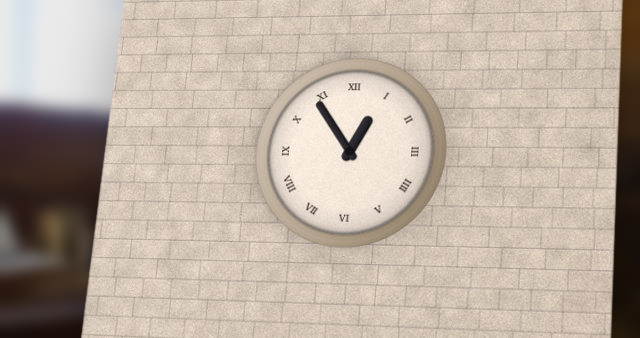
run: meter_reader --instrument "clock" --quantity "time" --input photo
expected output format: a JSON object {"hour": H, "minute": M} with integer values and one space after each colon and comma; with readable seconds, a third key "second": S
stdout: {"hour": 12, "minute": 54}
